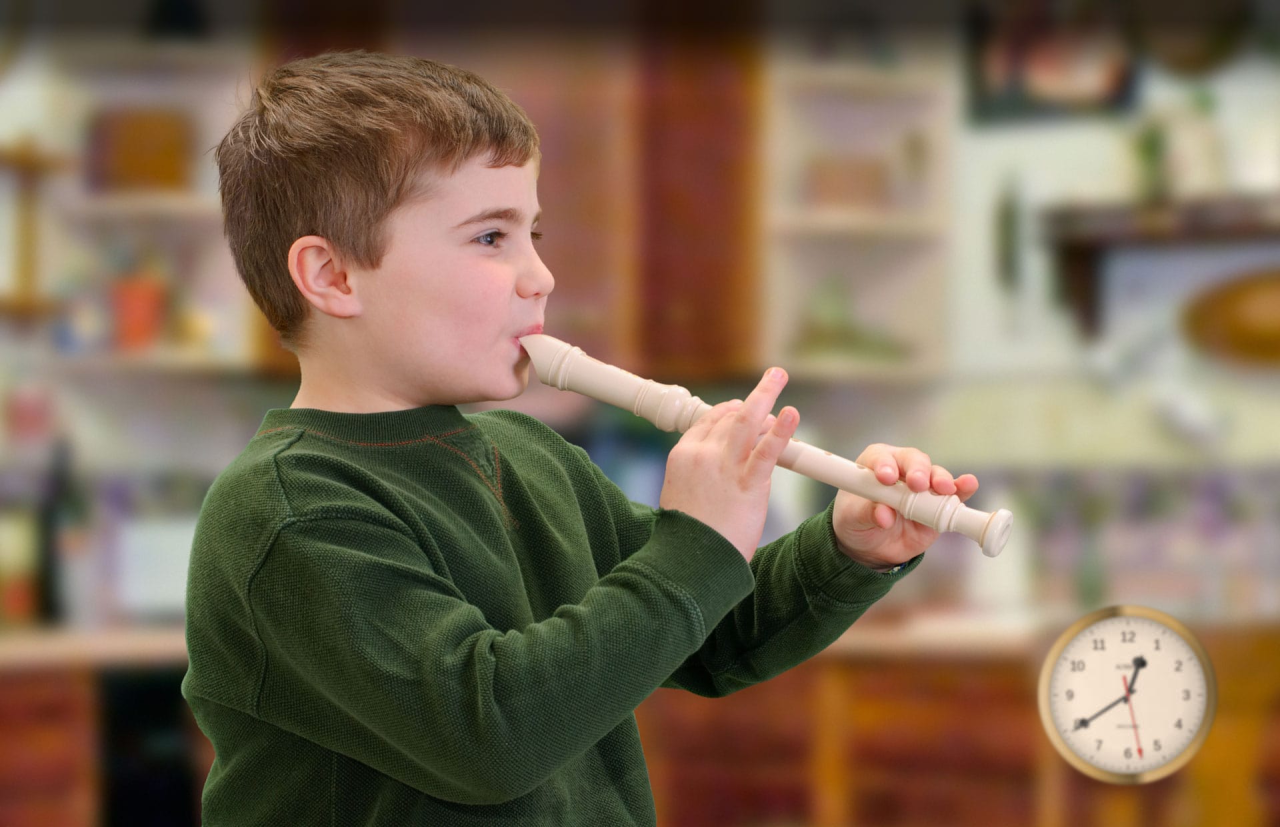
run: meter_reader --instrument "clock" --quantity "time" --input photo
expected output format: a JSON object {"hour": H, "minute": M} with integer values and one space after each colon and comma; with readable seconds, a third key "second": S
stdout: {"hour": 12, "minute": 39, "second": 28}
